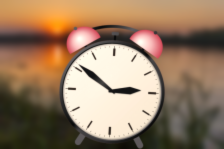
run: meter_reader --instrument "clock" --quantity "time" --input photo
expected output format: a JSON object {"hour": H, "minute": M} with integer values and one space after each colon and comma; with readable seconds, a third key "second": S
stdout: {"hour": 2, "minute": 51}
